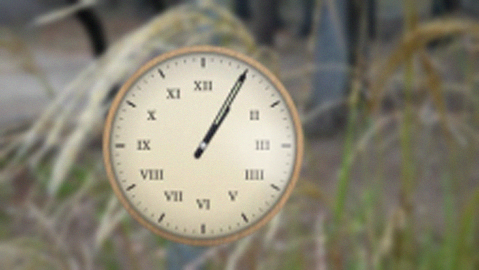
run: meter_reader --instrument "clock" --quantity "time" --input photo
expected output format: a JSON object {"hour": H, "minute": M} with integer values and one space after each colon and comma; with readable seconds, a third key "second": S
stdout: {"hour": 1, "minute": 5}
